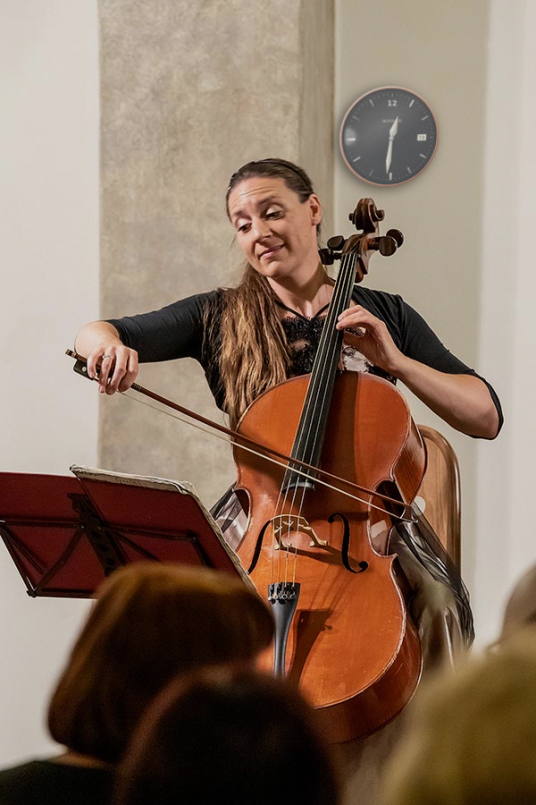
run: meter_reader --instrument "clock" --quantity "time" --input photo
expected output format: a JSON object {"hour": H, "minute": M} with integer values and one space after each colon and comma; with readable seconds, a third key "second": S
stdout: {"hour": 12, "minute": 31}
